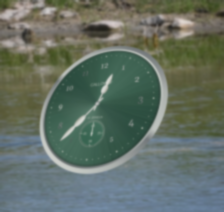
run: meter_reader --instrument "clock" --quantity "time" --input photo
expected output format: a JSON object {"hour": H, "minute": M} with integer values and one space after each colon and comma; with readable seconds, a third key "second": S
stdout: {"hour": 12, "minute": 37}
